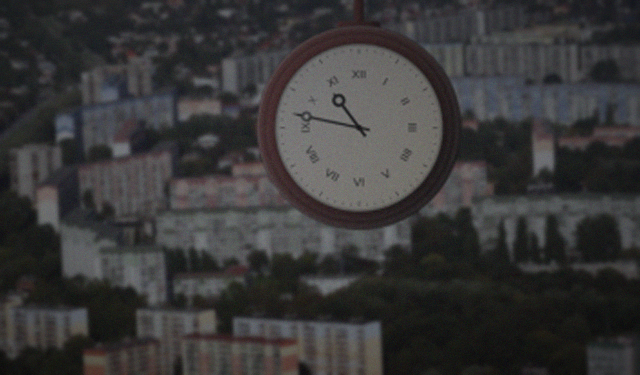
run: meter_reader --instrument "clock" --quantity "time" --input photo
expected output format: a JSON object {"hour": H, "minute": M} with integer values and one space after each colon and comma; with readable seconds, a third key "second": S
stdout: {"hour": 10, "minute": 47}
